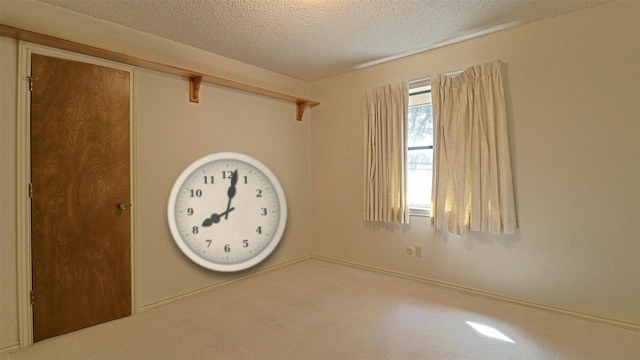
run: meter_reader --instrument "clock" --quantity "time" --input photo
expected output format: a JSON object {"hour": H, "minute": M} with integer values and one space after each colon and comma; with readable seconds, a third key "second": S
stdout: {"hour": 8, "minute": 2}
